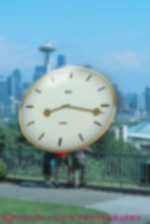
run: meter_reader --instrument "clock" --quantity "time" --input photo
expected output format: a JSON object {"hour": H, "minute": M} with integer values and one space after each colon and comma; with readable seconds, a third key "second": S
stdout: {"hour": 8, "minute": 17}
